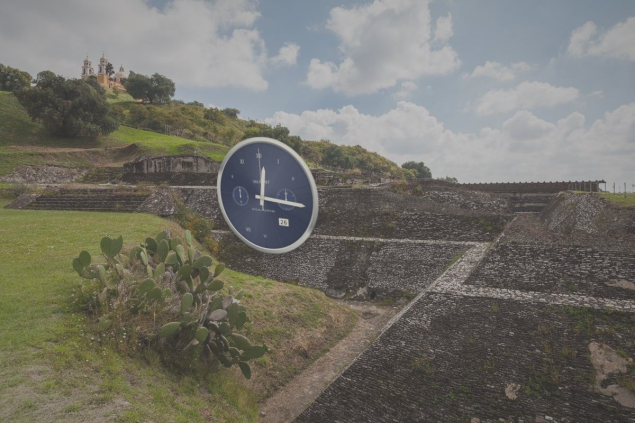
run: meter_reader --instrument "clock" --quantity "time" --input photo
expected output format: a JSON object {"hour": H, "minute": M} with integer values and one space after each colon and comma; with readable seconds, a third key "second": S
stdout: {"hour": 12, "minute": 16}
